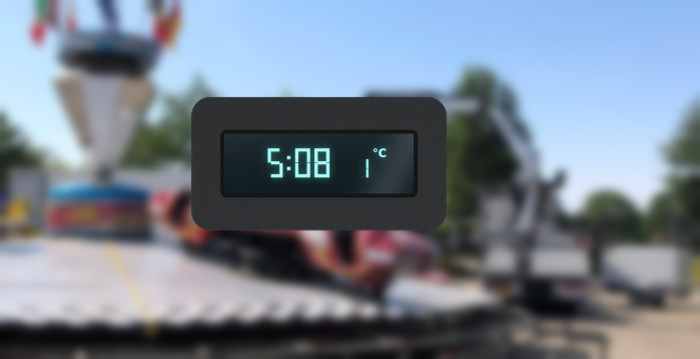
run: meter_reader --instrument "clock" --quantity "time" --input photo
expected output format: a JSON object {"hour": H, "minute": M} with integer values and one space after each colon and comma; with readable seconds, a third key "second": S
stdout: {"hour": 5, "minute": 8}
